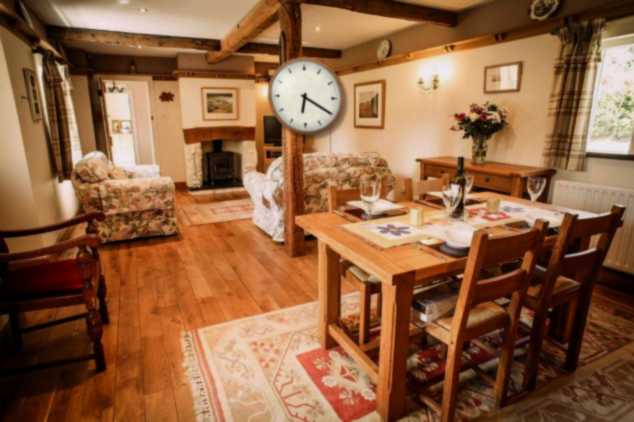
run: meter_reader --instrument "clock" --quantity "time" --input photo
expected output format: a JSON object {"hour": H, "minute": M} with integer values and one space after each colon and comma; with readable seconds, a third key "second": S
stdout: {"hour": 6, "minute": 20}
